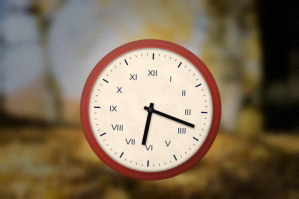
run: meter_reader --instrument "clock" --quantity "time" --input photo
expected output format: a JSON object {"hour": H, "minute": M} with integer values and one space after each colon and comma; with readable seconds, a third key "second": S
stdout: {"hour": 6, "minute": 18}
